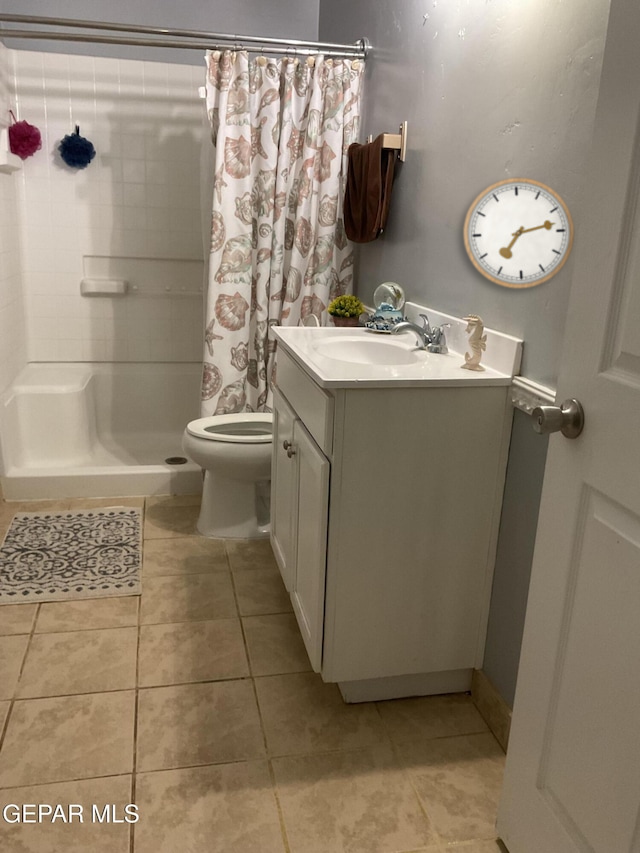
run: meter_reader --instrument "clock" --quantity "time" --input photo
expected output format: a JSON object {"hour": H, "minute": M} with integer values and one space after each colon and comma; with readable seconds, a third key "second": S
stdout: {"hour": 7, "minute": 13}
